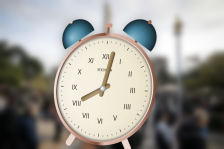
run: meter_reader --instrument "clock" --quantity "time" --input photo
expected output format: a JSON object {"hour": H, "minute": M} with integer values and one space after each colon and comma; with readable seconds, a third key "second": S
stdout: {"hour": 8, "minute": 2}
